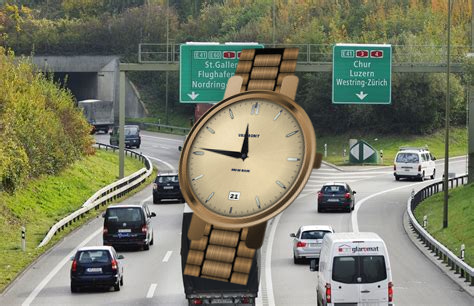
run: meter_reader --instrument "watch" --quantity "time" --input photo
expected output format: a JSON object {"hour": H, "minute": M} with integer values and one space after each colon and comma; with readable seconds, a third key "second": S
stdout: {"hour": 11, "minute": 46}
